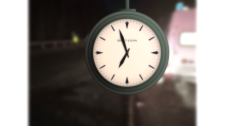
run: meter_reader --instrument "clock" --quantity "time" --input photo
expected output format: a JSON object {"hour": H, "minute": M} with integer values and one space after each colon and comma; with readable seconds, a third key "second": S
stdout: {"hour": 6, "minute": 57}
